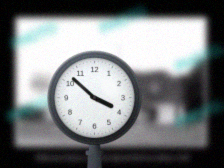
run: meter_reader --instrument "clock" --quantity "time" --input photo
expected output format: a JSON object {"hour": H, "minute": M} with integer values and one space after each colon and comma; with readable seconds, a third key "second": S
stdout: {"hour": 3, "minute": 52}
